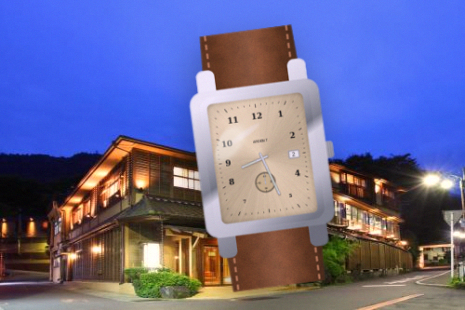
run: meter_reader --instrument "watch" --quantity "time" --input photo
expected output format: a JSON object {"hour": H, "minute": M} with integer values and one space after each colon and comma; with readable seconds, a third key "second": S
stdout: {"hour": 8, "minute": 27}
